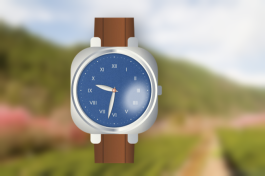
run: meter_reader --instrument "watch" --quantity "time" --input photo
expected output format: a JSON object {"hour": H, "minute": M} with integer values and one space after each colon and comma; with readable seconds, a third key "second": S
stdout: {"hour": 9, "minute": 32}
